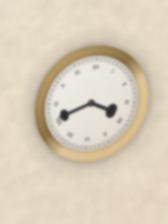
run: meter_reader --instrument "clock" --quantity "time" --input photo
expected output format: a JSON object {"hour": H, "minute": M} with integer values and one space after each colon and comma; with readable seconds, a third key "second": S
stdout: {"hour": 3, "minute": 41}
